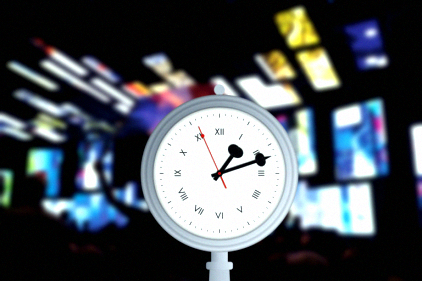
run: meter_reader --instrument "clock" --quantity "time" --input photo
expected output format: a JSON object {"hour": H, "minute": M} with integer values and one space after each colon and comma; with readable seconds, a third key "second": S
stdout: {"hour": 1, "minute": 11, "second": 56}
